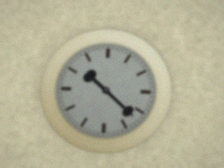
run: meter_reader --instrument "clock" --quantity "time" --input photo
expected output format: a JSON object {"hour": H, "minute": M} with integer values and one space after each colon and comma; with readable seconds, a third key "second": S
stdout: {"hour": 10, "minute": 22}
